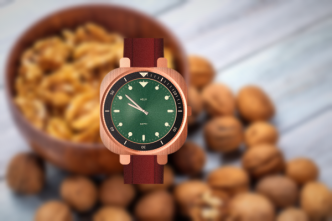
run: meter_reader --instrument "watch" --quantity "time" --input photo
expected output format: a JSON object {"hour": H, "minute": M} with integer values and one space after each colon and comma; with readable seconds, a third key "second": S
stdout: {"hour": 9, "minute": 52}
